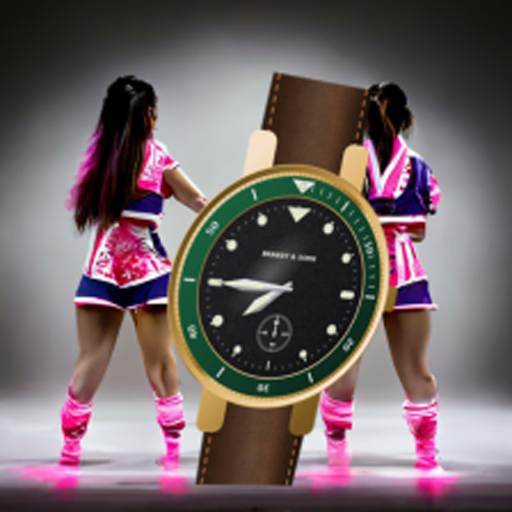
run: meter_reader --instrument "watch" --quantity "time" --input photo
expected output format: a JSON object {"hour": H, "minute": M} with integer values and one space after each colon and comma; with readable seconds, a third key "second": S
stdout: {"hour": 7, "minute": 45}
